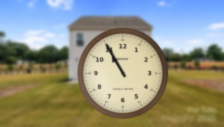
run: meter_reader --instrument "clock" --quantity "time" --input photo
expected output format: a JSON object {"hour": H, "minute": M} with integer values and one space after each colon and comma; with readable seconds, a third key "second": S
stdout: {"hour": 10, "minute": 55}
